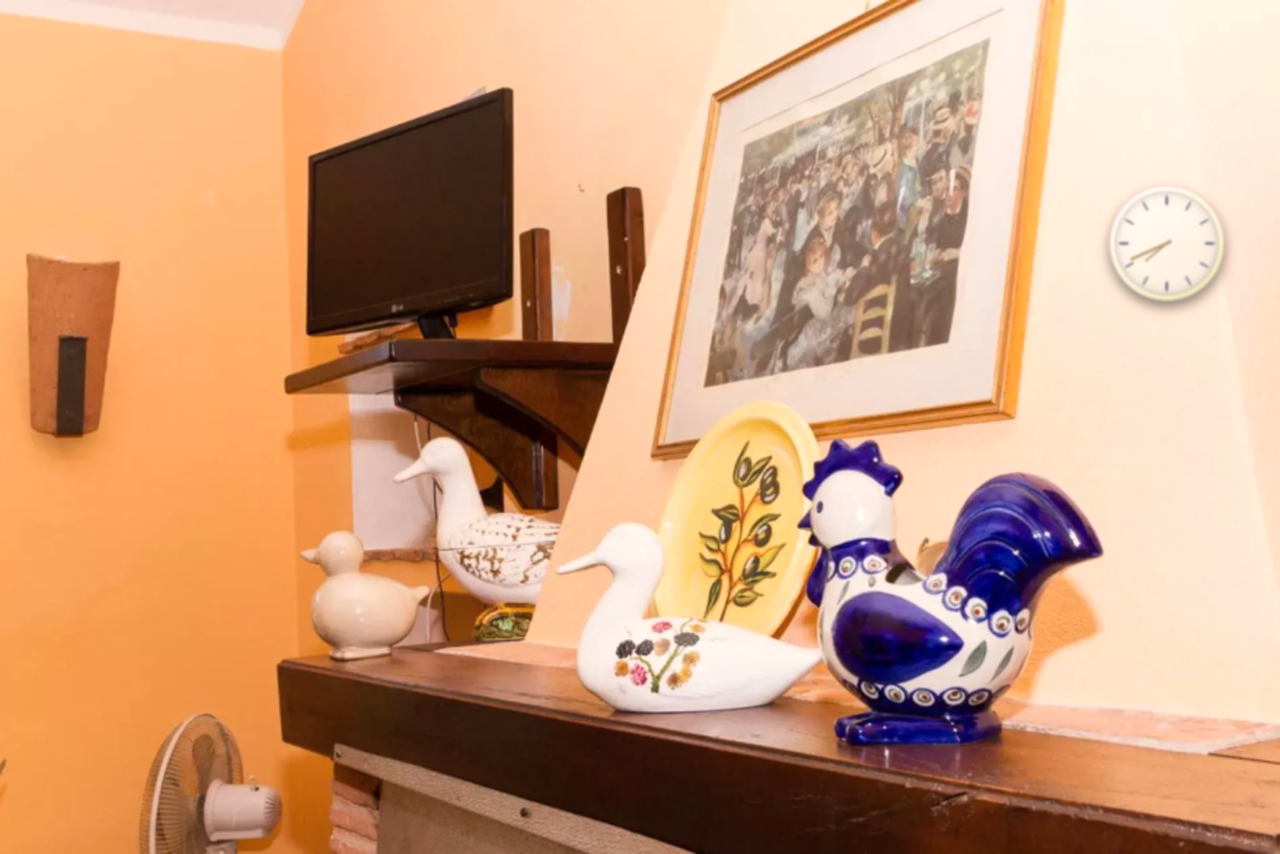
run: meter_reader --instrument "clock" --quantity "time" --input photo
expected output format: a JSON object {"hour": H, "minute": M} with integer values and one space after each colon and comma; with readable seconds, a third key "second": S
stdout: {"hour": 7, "minute": 41}
